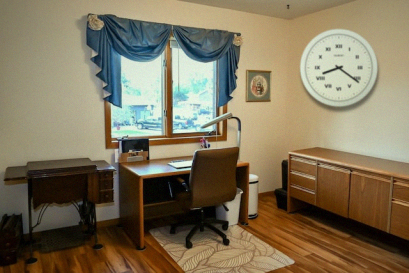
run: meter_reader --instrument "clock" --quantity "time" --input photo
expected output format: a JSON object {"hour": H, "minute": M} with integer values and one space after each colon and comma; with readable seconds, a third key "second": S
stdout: {"hour": 8, "minute": 21}
